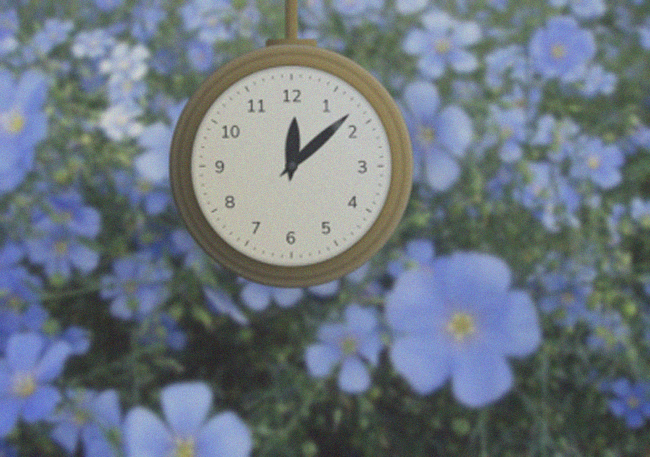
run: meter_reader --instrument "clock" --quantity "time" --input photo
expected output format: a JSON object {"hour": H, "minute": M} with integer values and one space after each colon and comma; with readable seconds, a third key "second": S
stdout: {"hour": 12, "minute": 8}
